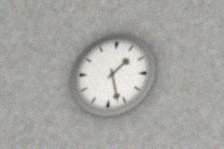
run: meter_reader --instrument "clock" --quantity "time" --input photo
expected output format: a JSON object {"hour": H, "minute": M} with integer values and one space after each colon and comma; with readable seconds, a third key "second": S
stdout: {"hour": 1, "minute": 27}
